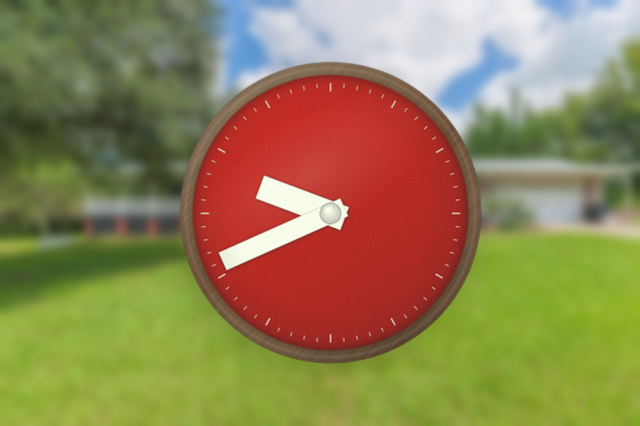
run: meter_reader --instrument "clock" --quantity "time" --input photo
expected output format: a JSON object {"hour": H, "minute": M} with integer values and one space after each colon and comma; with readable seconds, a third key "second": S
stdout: {"hour": 9, "minute": 41}
